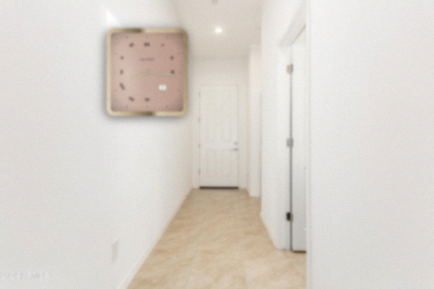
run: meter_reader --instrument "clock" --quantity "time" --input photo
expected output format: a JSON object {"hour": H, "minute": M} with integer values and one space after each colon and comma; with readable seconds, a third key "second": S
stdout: {"hour": 8, "minute": 16}
